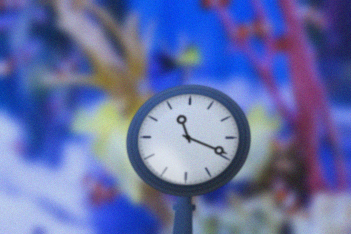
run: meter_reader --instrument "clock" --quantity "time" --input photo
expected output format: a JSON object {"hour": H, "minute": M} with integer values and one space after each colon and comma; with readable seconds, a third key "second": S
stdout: {"hour": 11, "minute": 19}
